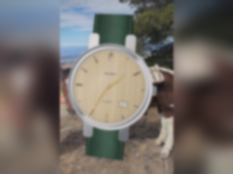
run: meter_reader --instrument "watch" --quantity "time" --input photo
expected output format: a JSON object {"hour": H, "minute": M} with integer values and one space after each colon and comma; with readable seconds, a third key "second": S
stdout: {"hour": 1, "minute": 35}
